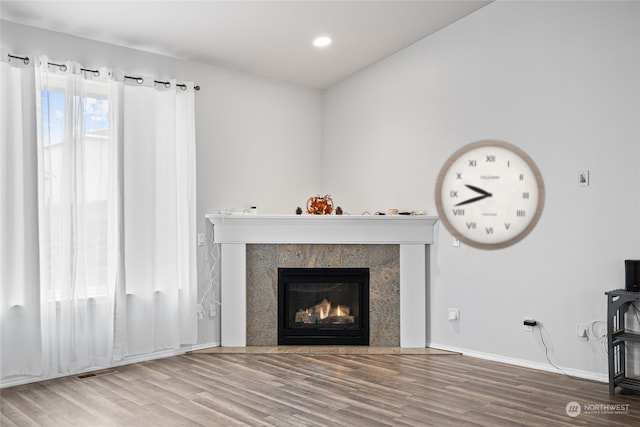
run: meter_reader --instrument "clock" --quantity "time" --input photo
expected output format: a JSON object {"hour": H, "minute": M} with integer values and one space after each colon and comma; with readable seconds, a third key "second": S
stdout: {"hour": 9, "minute": 42}
